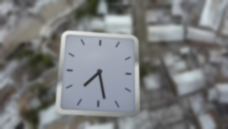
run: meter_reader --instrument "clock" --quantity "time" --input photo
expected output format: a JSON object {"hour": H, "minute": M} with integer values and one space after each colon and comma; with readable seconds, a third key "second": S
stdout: {"hour": 7, "minute": 28}
